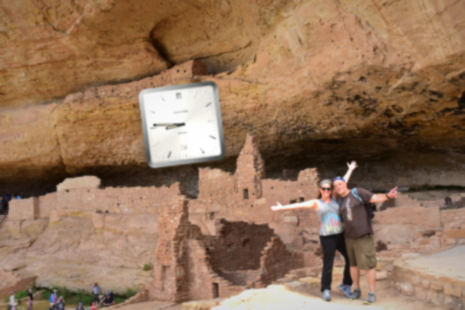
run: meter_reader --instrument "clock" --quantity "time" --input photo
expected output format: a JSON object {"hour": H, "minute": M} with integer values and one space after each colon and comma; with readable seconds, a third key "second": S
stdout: {"hour": 8, "minute": 46}
